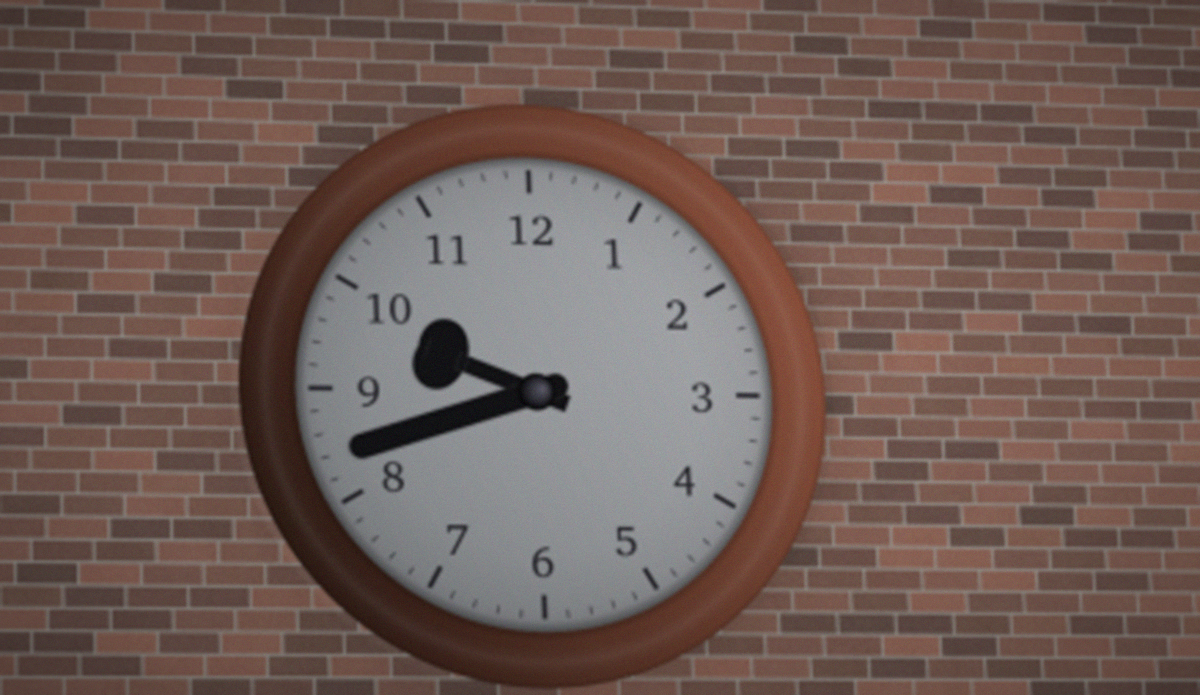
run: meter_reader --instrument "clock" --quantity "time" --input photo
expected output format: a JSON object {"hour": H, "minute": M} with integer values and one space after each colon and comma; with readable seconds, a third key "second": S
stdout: {"hour": 9, "minute": 42}
